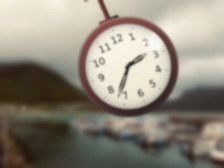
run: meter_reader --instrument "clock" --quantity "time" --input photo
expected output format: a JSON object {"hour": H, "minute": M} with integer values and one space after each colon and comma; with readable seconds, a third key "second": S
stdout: {"hour": 2, "minute": 37}
